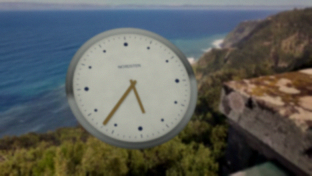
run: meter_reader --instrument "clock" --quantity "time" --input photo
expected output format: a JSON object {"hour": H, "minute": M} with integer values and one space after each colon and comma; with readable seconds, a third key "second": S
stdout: {"hour": 5, "minute": 37}
